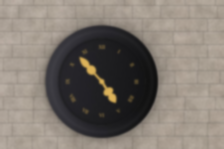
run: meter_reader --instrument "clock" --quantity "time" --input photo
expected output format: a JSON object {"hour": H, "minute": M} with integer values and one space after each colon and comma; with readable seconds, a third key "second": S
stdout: {"hour": 4, "minute": 53}
